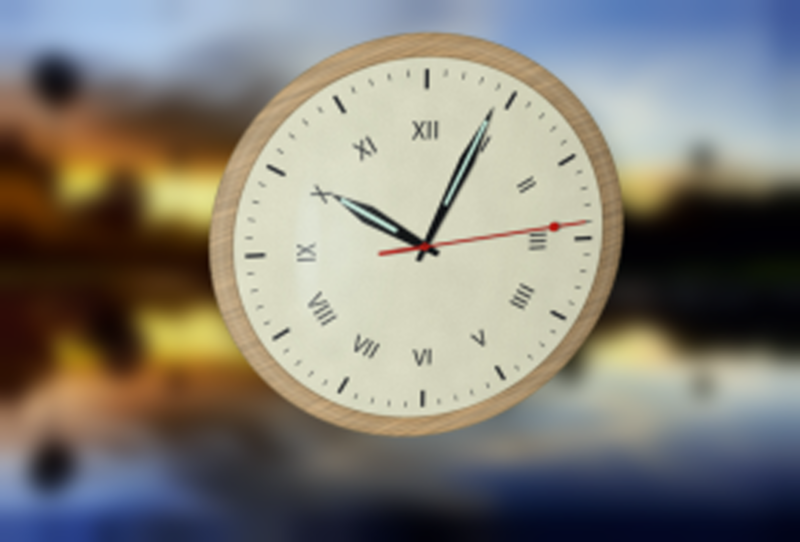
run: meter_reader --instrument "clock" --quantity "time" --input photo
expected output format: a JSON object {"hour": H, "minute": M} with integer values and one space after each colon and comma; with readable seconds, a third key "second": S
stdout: {"hour": 10, "minute": 4, "second": 14}
